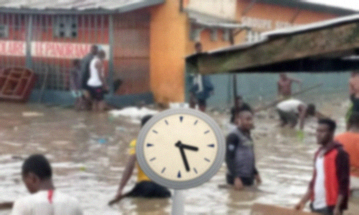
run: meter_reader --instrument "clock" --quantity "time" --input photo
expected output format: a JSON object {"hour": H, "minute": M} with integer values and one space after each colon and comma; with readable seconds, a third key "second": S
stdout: {"hour": 3, "minute": 27}
